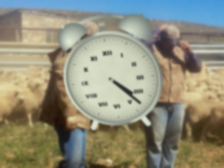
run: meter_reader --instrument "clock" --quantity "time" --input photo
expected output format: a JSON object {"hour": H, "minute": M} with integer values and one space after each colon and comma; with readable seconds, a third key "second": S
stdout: {"hour": 4, "minute": 23}
